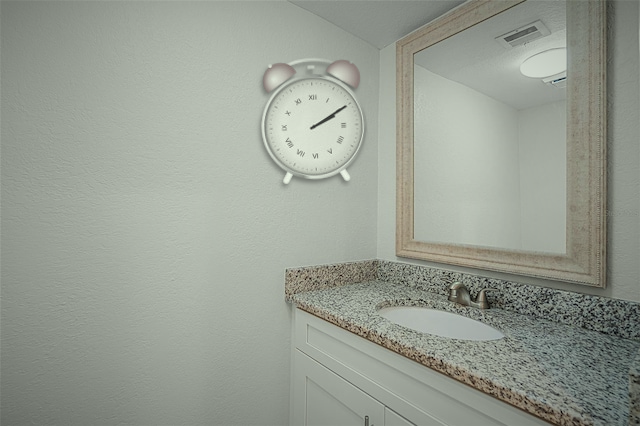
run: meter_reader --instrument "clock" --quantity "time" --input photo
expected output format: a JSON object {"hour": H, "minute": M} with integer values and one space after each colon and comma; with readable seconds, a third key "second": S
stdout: {"hour": 2, "minute": 10}
